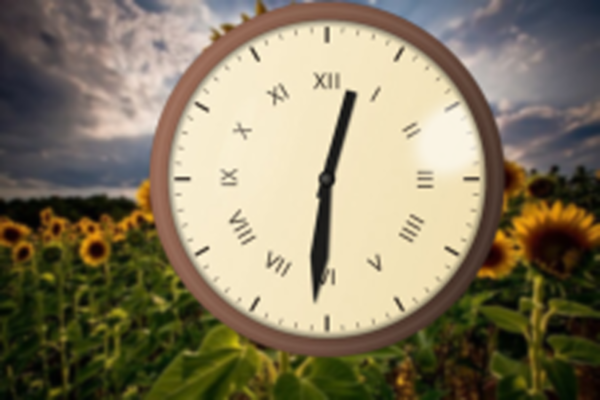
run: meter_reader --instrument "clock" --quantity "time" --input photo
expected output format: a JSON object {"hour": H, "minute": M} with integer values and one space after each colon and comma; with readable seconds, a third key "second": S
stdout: {"hour": 12, "minute": 31}
